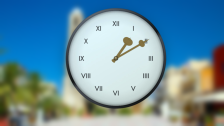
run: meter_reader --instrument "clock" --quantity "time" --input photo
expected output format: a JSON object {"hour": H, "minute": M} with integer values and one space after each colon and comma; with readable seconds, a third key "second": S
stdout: {"hour": 1, "minute": 10}
